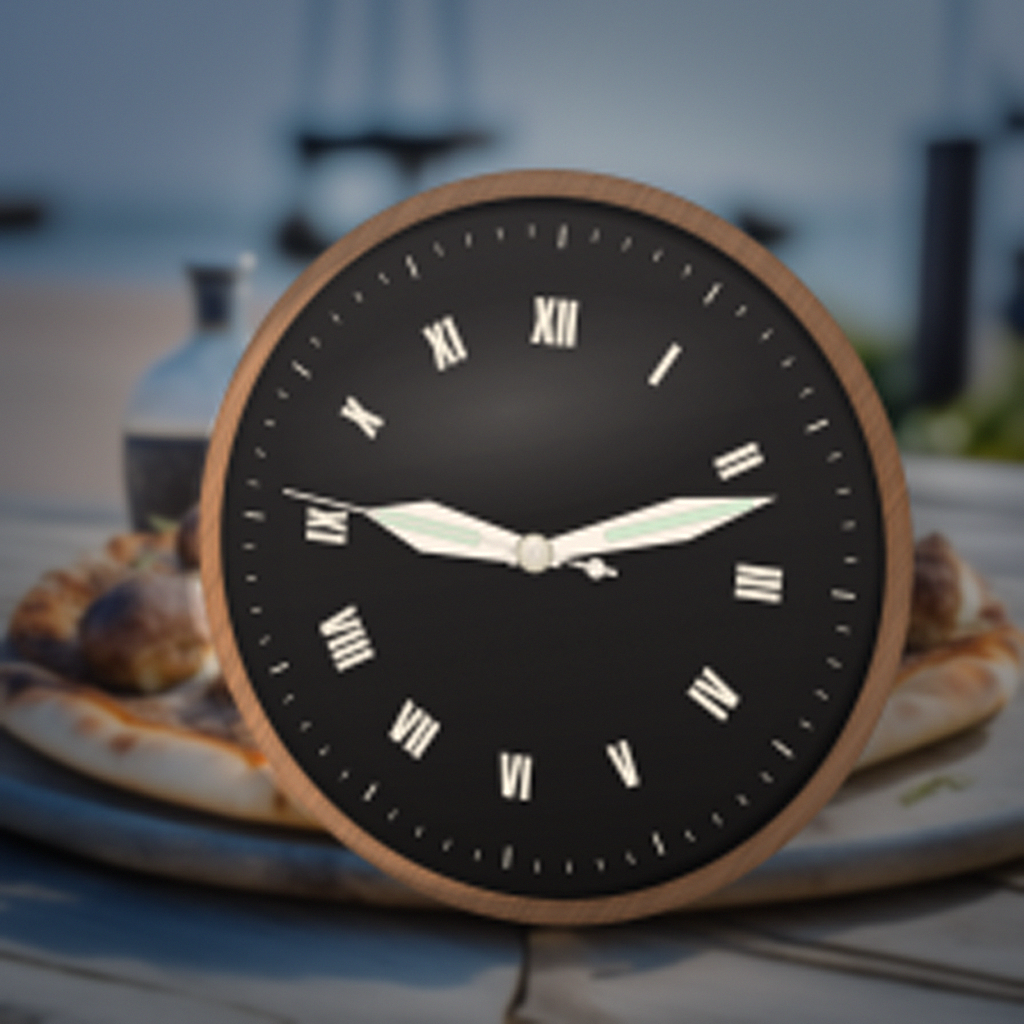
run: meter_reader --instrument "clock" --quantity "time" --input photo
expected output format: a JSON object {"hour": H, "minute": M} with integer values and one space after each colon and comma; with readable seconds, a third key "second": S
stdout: {"hour": 9, "minute": 11, "second": 46}
